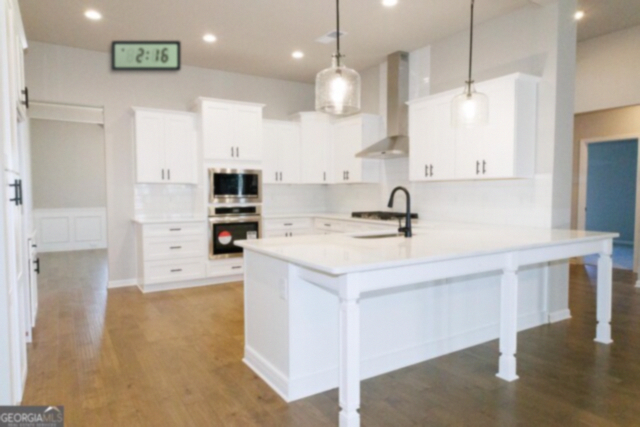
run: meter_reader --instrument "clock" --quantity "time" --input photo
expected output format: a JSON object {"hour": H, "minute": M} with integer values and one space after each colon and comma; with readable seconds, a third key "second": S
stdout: {"hour": 2, "minute": 16}
